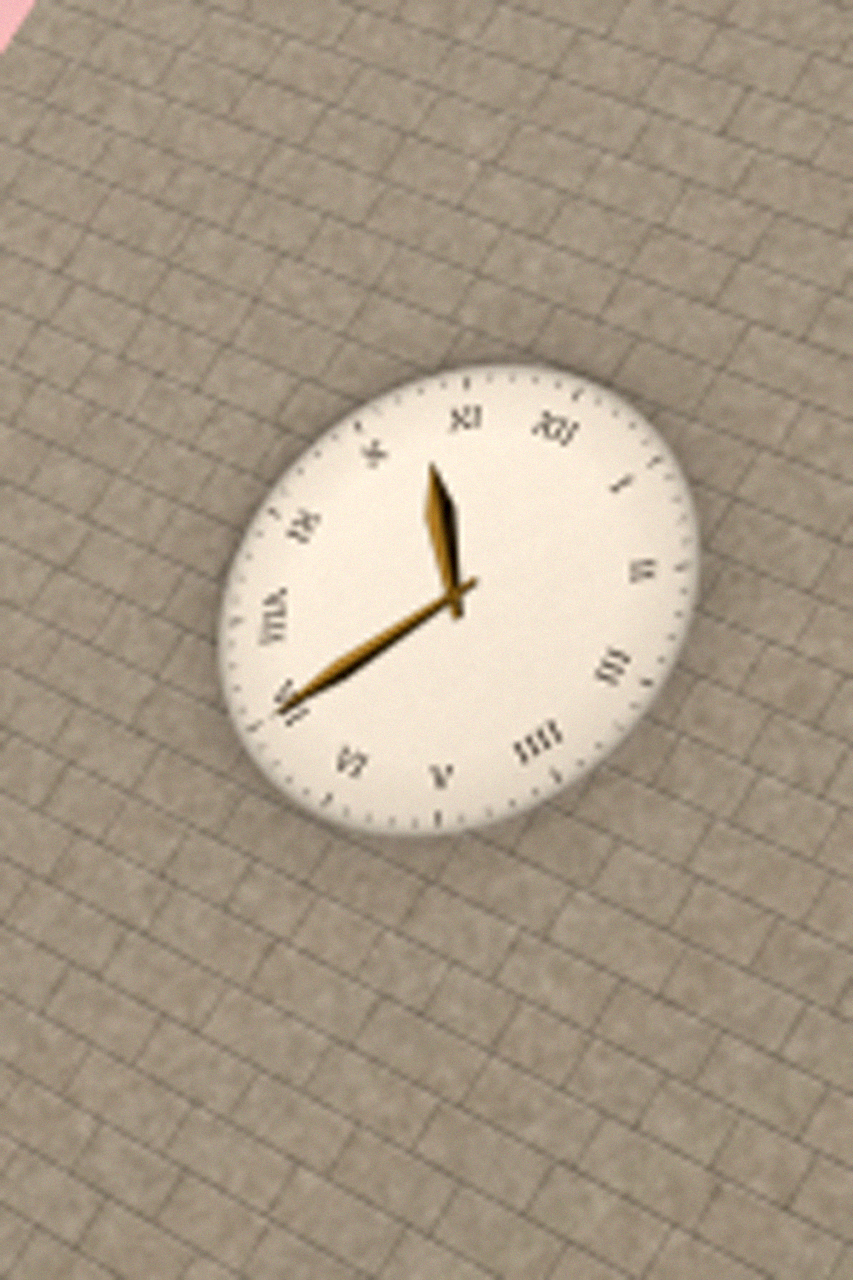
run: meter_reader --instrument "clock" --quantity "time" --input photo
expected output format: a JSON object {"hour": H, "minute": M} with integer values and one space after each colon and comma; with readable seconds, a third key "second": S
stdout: {"hour": 10, "minute": 35}
